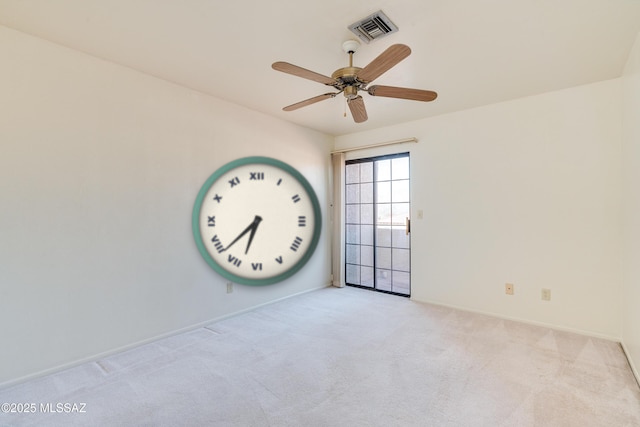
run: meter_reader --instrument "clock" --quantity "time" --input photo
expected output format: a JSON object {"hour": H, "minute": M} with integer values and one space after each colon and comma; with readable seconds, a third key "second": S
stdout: {"hour": 6, "minute": 38}
